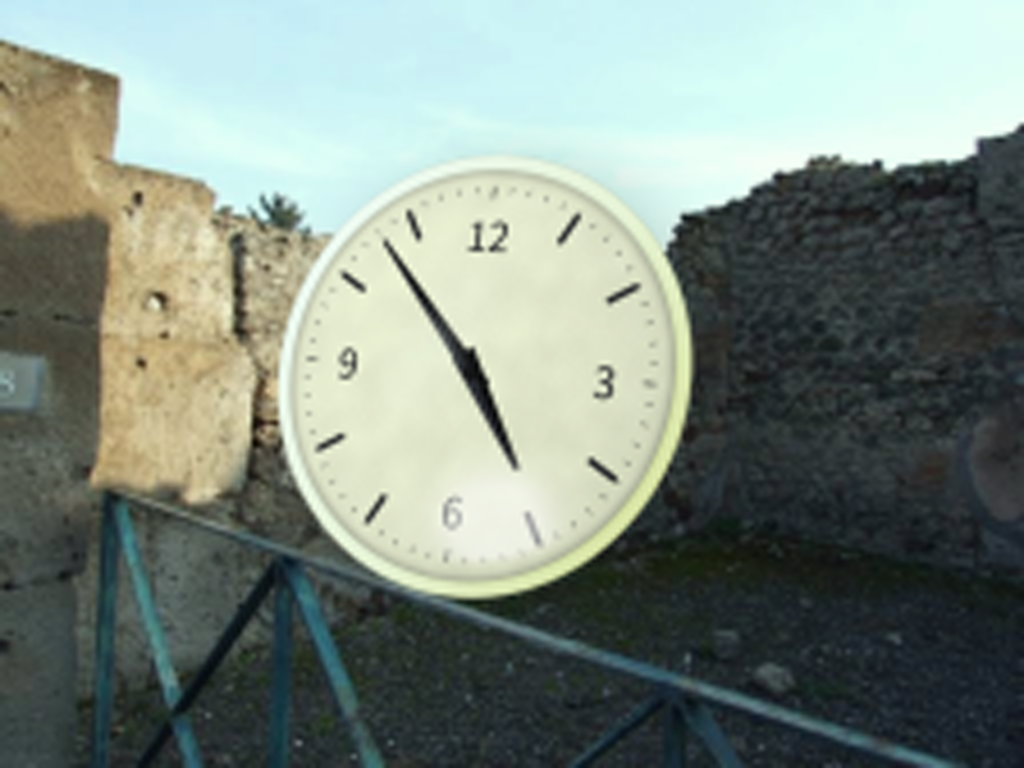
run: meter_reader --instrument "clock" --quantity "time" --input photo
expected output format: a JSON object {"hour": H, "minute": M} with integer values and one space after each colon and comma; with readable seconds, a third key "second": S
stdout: {"hour": 4, "minute": 53}
